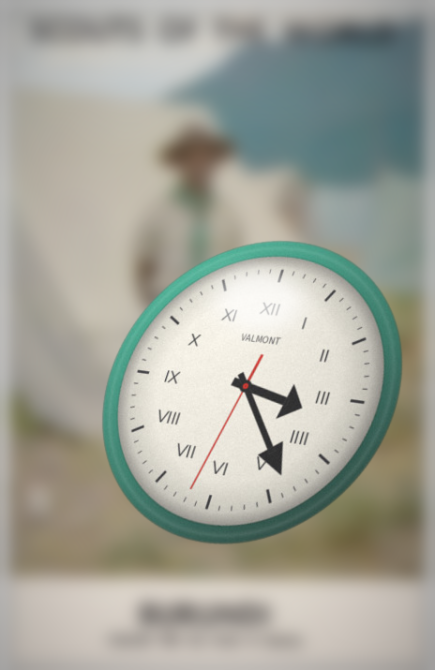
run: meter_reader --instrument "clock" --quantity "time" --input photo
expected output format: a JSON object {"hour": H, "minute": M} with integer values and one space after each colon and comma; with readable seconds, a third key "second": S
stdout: {"hour": 3, "minute": 23, "second": 32}
